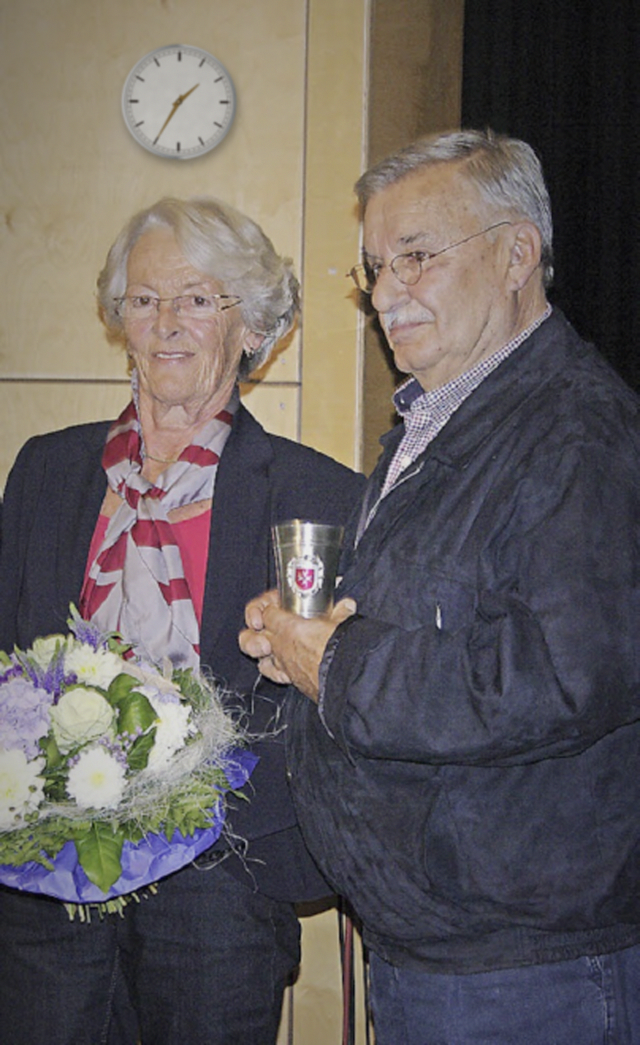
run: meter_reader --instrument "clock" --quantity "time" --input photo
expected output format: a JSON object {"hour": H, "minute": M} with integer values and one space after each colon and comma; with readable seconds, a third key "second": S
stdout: {"hour": 1, "minute": 35}
